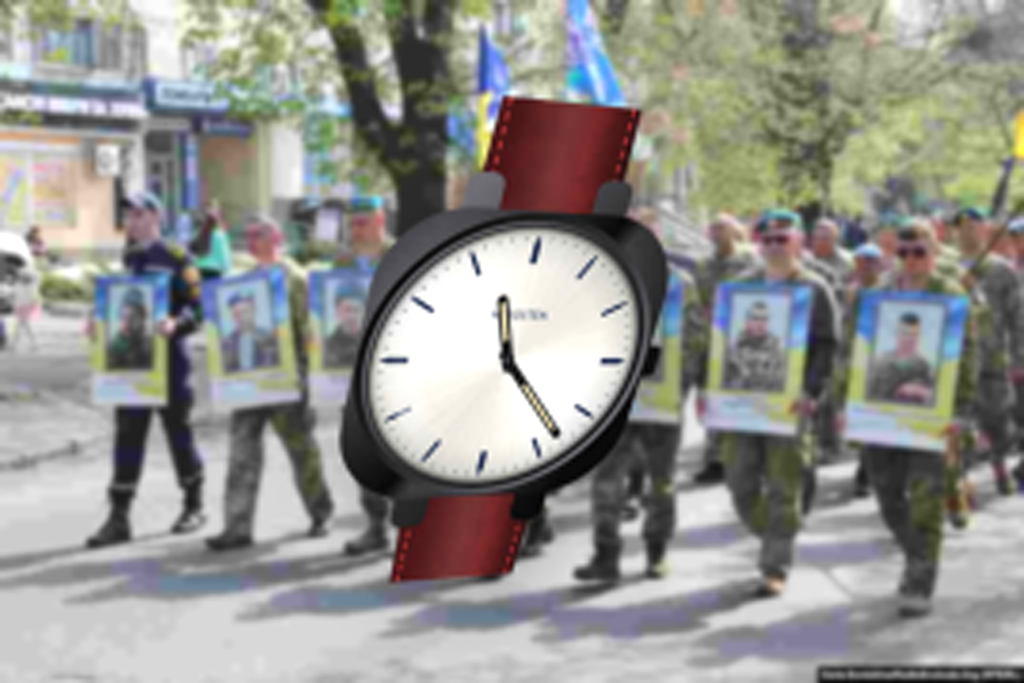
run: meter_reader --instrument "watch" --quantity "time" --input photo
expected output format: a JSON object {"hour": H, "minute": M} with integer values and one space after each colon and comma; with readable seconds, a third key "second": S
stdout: {"hour": 11, "minute": 23}
